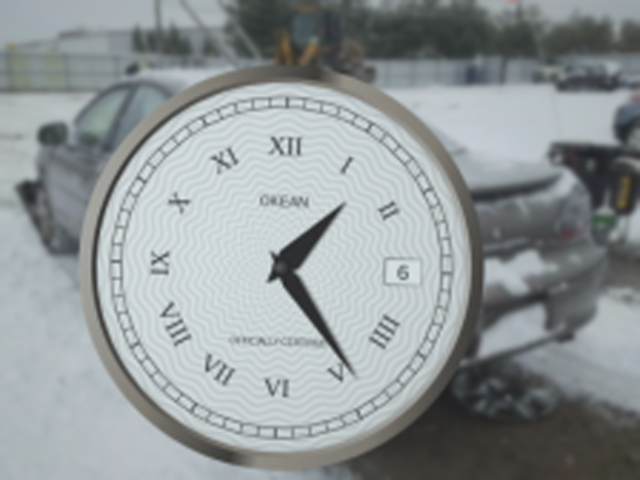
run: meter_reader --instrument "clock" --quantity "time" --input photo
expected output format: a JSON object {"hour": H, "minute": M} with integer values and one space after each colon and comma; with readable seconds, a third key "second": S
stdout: {"hour": 1, "minute": 24}
